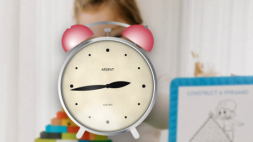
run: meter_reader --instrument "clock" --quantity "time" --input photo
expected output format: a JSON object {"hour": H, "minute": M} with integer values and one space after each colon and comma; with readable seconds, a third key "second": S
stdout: {"hour": 2, "minute": 44}
